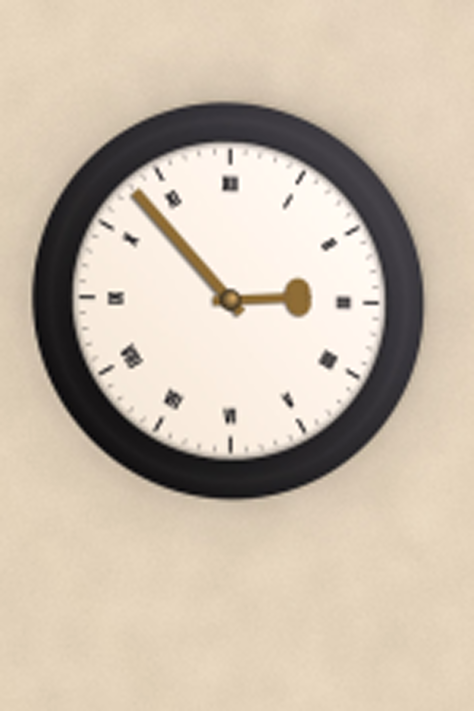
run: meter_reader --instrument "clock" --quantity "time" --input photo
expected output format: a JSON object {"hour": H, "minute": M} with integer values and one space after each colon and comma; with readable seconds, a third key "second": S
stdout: {"hour": 2, "minute": 53}
